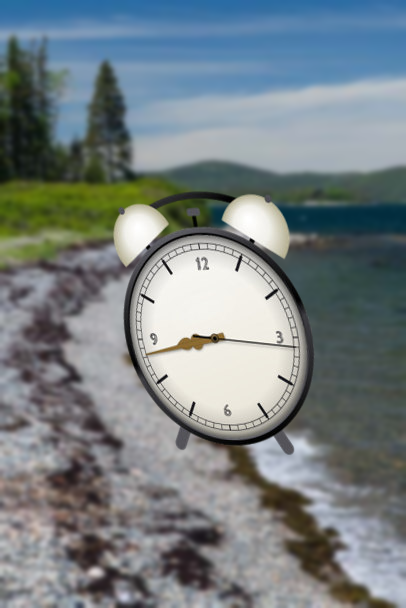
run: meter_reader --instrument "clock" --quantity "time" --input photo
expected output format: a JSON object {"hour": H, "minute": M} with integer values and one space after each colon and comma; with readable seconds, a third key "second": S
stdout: {"hour": 8, "minute": 43, "second": 16}
